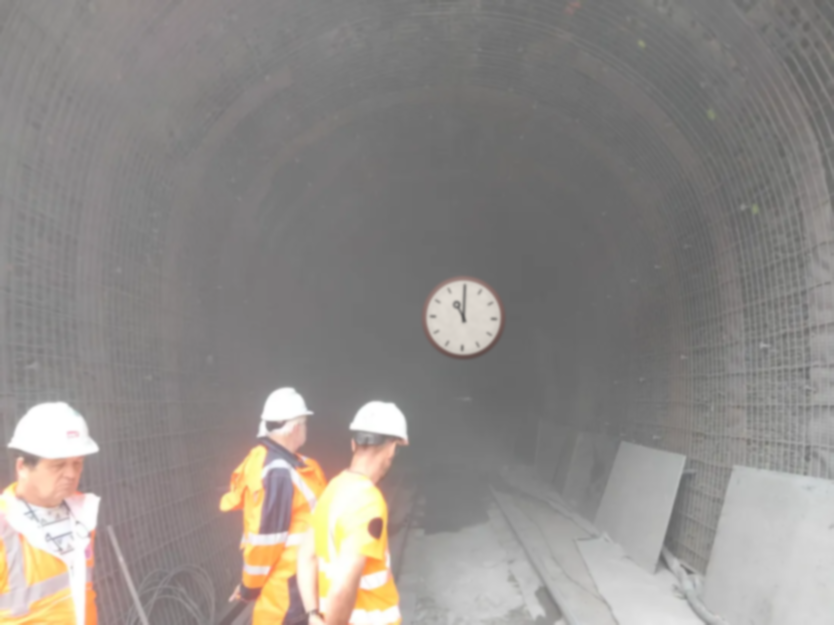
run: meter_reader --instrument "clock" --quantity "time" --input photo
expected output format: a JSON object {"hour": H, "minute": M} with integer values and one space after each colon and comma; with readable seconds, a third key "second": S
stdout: {"hour": 11, "minute": 0}
